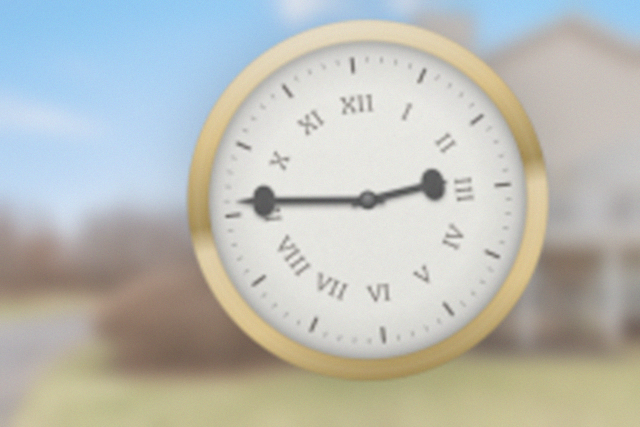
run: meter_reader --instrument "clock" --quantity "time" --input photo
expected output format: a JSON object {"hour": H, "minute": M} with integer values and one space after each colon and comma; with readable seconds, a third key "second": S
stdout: {"hour": 2, "minute": 46}
